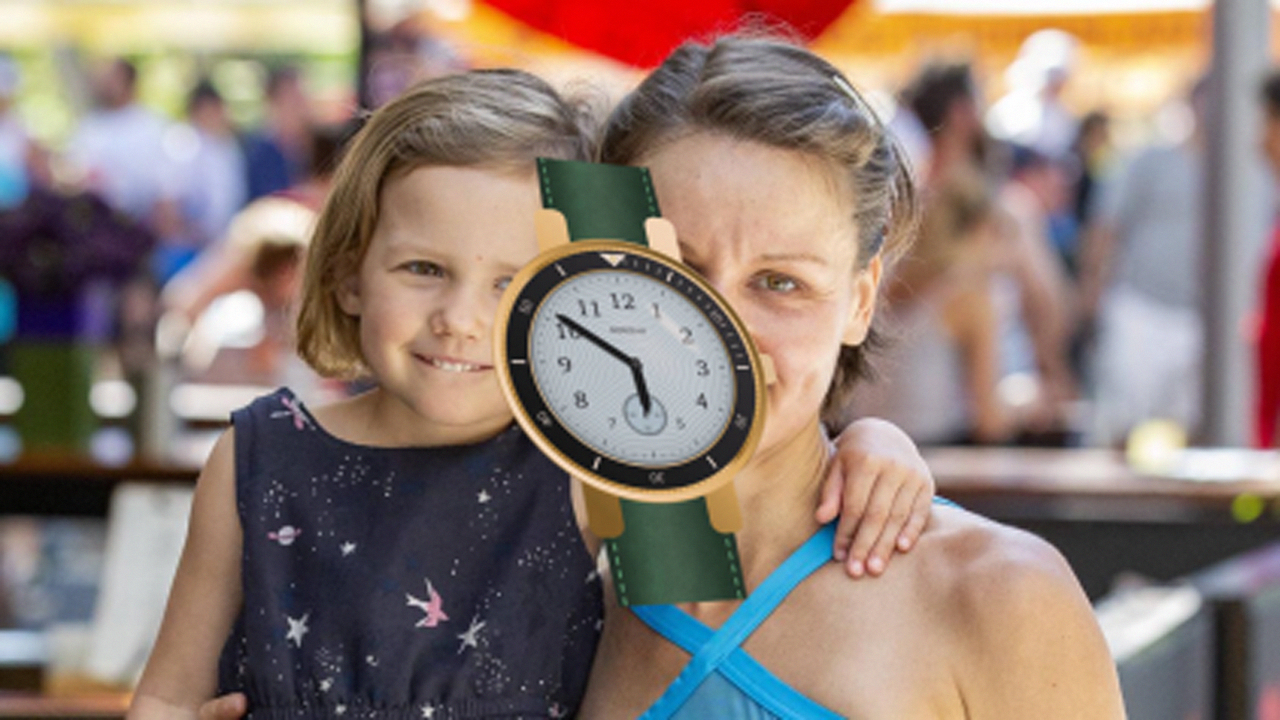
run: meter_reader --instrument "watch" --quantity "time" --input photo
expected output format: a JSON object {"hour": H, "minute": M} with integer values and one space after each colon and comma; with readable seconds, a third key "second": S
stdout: {"hour": 5, "minute": 51}
